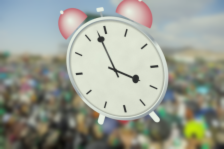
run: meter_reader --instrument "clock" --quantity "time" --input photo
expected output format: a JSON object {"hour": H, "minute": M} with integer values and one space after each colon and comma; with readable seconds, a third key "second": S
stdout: {"hour": 3, "minute": 58}
